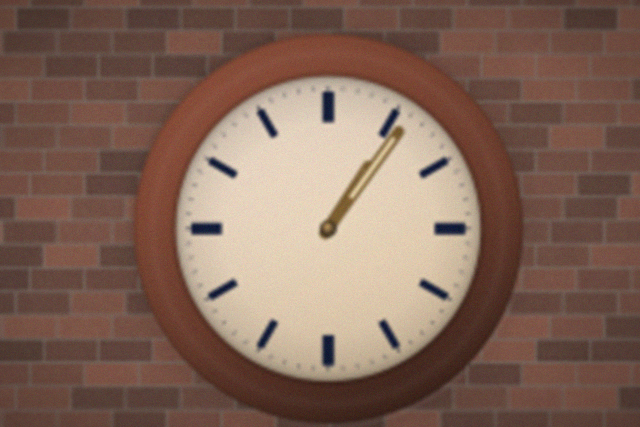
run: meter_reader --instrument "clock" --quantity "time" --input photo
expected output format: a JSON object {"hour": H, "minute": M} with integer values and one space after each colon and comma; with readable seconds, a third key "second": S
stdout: {"hour": 1, "minute": 6}
